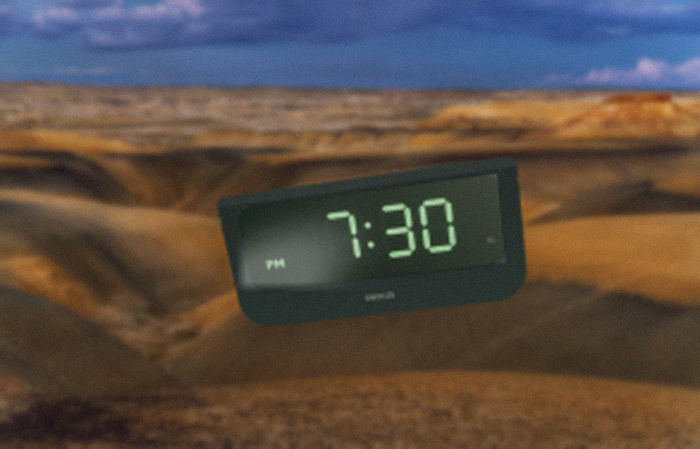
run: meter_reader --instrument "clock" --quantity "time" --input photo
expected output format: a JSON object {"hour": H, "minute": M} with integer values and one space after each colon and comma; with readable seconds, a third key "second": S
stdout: {"hour": 7, "minute": 30}
